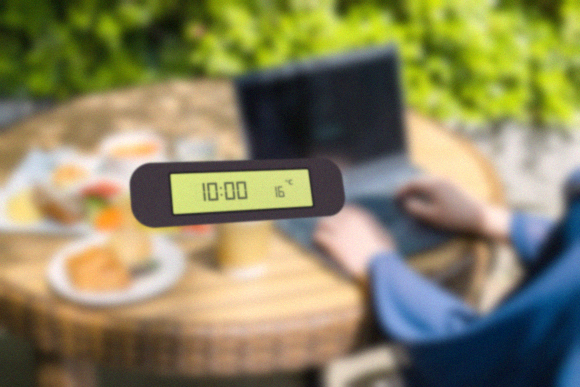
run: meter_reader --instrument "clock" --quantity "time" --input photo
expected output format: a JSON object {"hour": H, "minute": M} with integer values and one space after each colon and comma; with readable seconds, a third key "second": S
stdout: {"hour": 10, "minute": 0}
